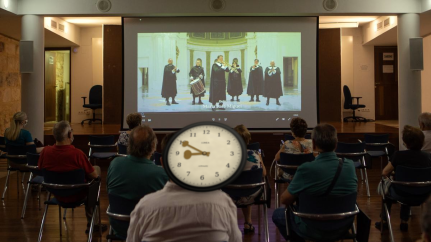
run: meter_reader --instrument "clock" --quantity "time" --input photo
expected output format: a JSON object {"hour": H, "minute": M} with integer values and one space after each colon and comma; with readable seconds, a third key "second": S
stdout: {"hour": 8, "minute": 50}
